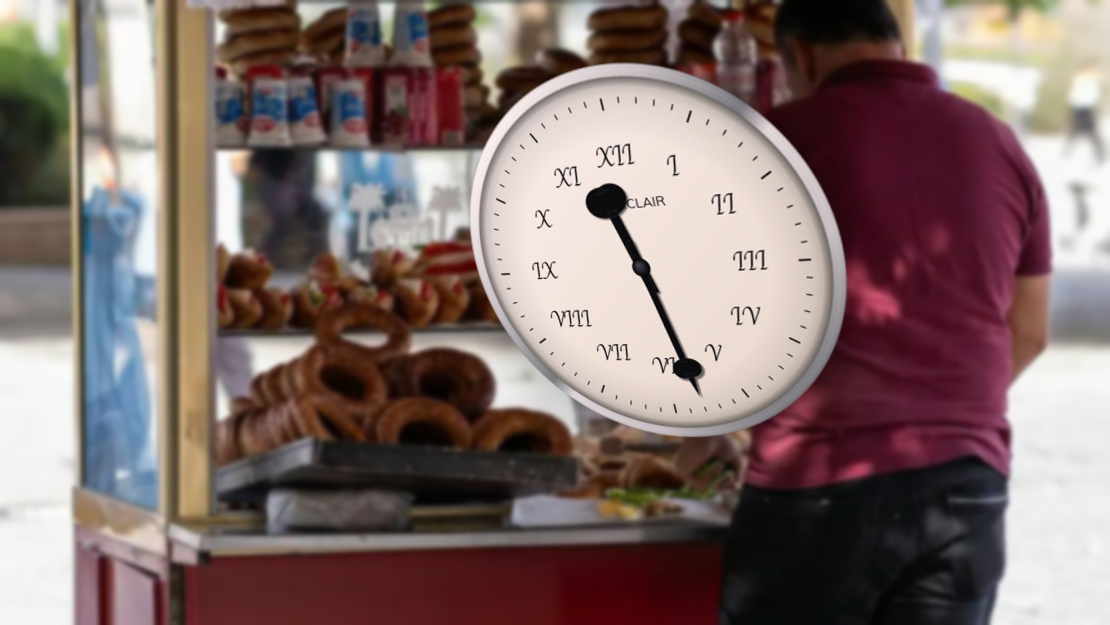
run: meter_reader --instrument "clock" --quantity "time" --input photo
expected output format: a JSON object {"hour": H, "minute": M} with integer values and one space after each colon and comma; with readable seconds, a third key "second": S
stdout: {"hour": 11, "minute": 28}
